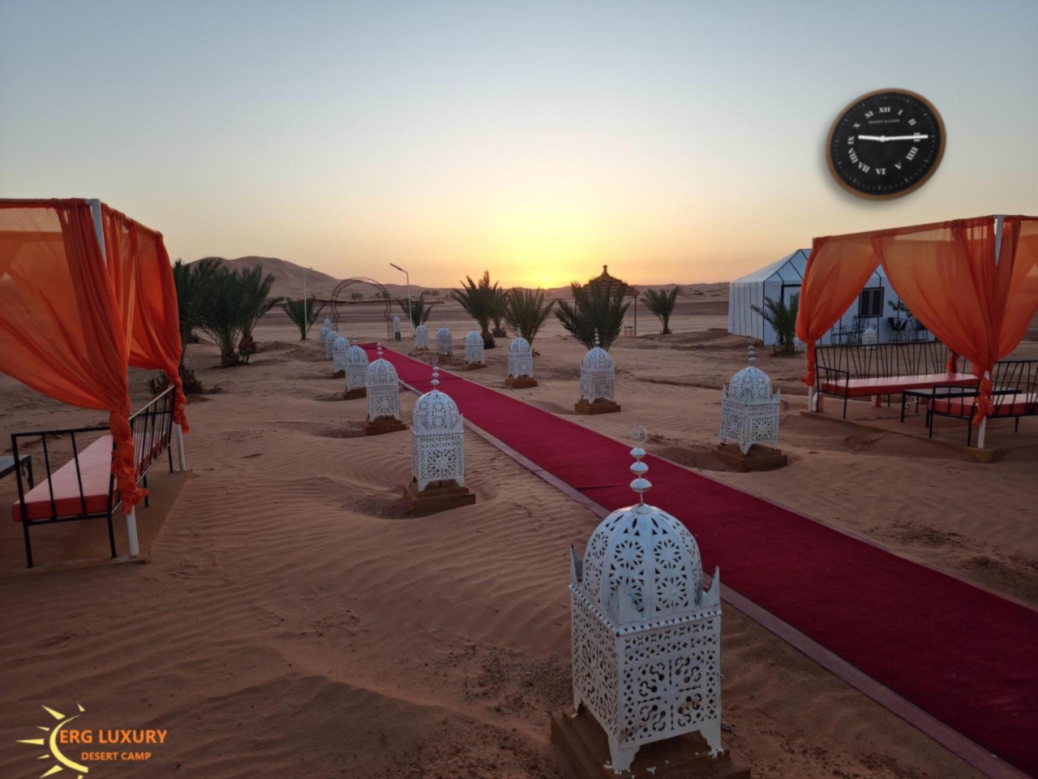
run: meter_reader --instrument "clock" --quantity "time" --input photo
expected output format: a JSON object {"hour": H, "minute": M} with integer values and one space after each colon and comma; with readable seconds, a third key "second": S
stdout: {"hour": 9, "minute": 15}
